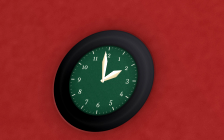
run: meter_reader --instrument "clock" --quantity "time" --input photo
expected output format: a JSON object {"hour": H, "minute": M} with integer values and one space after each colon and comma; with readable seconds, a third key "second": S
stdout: {"hour": 1, "minute": 59}
